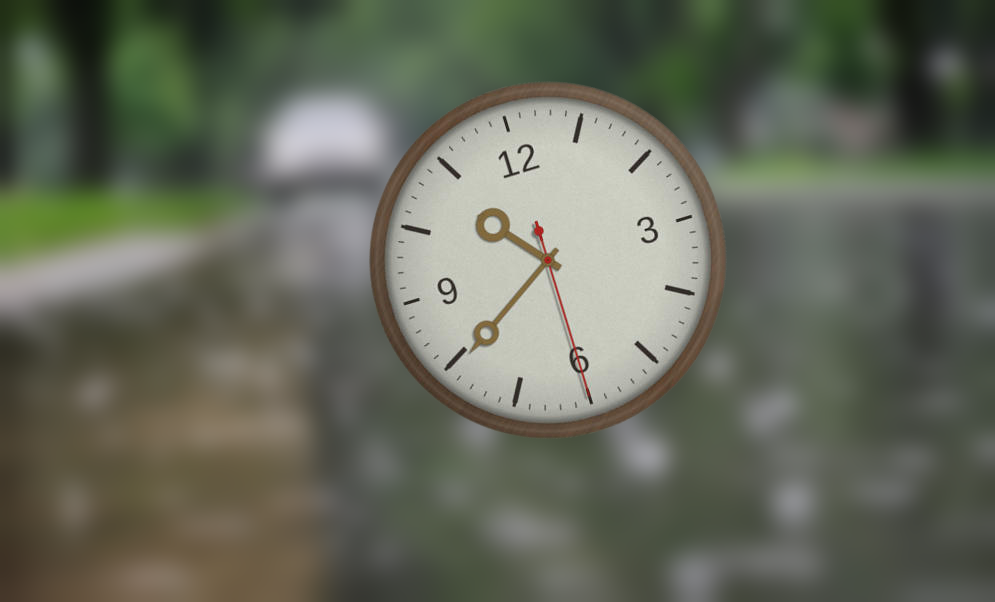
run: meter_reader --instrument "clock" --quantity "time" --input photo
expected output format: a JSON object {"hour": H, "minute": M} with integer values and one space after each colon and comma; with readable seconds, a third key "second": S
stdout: {"hour": 10, "minute": 39, "second": 30}
